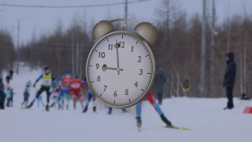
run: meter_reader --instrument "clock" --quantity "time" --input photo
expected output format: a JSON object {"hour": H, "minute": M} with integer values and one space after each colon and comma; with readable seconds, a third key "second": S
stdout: {"hour": 8, "minute": 58}
